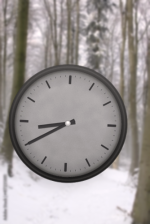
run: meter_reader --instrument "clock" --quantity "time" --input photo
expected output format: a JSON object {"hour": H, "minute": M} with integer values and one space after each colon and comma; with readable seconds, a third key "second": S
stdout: {"hour": 8, "minute": 40}
